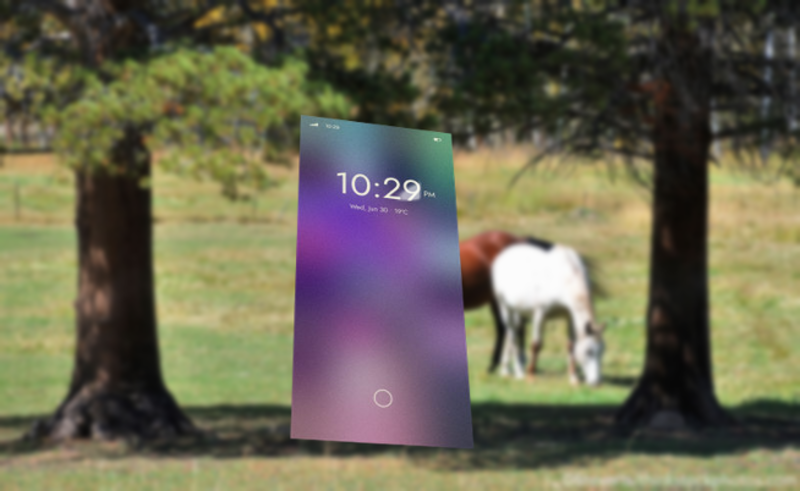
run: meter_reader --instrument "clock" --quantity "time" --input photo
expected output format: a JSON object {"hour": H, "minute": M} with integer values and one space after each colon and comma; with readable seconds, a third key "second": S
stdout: {"hour": 10, "minute": 29}
